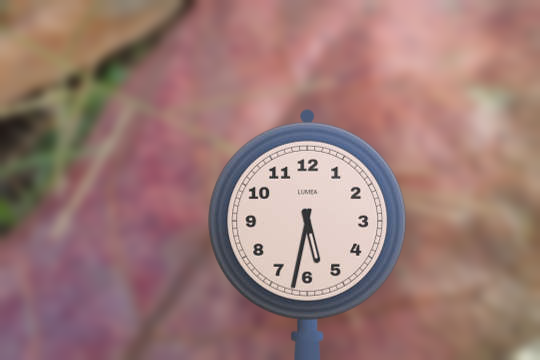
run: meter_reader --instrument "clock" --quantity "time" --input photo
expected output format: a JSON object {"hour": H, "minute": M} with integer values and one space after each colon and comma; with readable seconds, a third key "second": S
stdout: {"hour": 5, "minute": 32}
